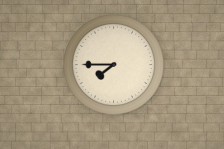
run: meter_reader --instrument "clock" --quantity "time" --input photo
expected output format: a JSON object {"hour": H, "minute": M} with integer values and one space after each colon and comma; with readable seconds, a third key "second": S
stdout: {"hour": 7, "minute": 45}
